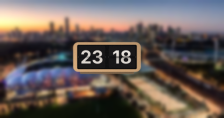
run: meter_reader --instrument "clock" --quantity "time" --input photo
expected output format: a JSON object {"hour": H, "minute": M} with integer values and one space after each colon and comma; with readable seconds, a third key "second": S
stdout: {"hour": 23, "minute": 18}
